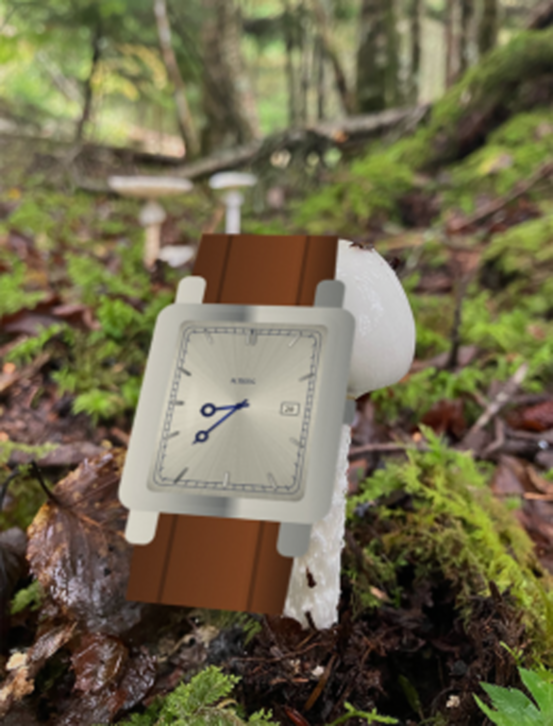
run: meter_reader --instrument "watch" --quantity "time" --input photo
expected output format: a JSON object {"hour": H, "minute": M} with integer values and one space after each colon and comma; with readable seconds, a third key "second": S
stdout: {"hour": 8, "minute": 37}
